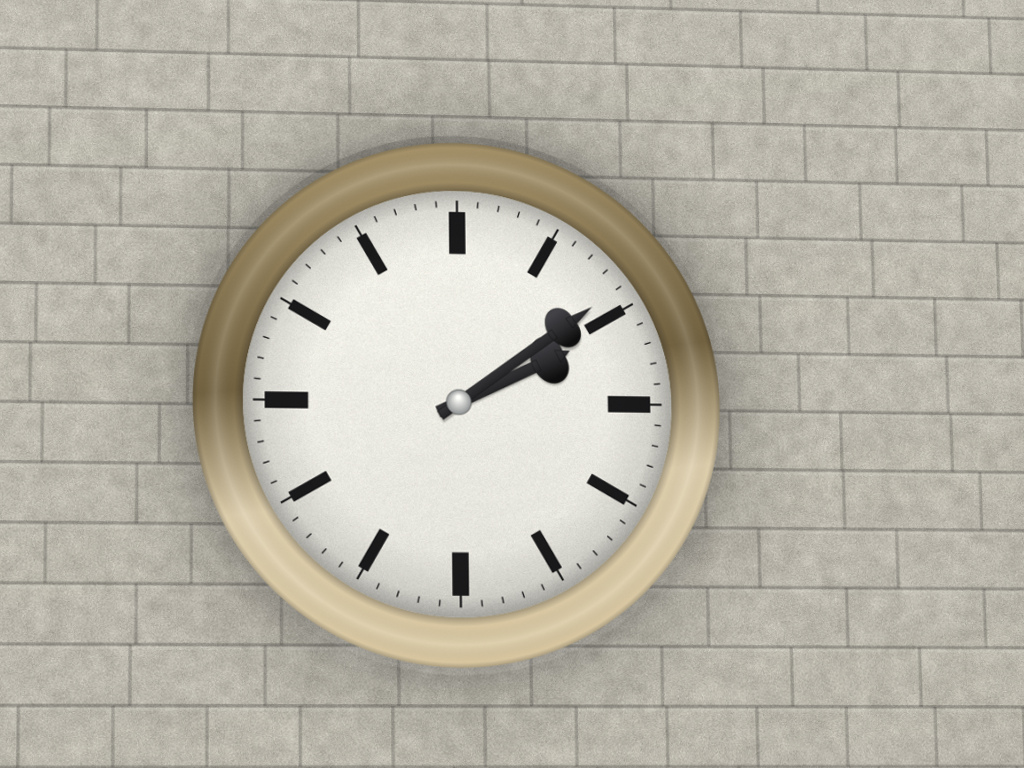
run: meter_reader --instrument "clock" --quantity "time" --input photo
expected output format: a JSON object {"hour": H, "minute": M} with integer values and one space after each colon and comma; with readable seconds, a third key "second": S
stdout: {"hour": 2, "minute": 9}
